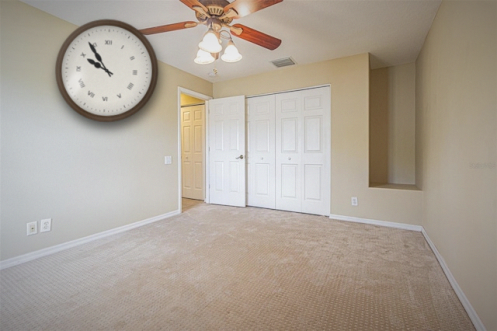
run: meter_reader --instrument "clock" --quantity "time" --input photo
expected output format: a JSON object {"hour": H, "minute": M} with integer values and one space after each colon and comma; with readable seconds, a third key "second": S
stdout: {"hour": 9, "minute": 54}
